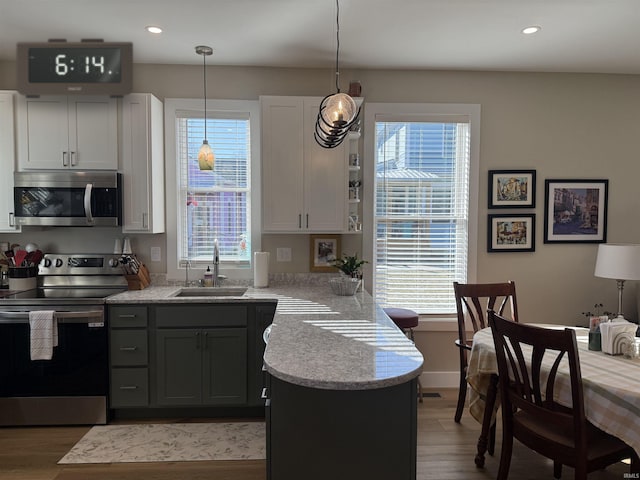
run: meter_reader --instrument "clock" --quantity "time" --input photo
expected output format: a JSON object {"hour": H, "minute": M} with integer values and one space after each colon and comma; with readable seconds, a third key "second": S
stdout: {"hour": 6, "minute": 14}
